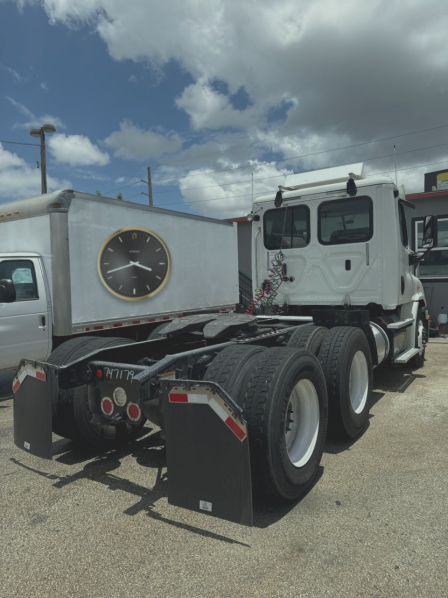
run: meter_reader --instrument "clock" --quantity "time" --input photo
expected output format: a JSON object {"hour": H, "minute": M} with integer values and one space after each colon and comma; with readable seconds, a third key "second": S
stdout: {"hour": 3, "minute": 42}
